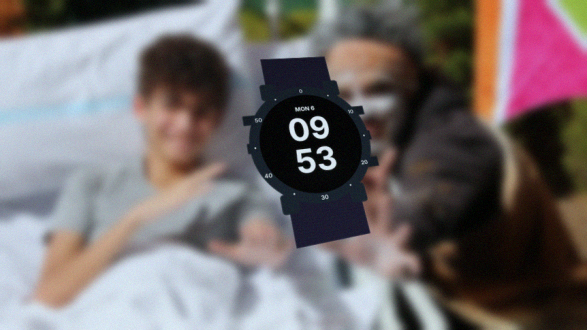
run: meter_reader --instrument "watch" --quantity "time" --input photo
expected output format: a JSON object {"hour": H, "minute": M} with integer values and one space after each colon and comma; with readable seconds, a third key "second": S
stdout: {"hour": 9, "minute": 53}
